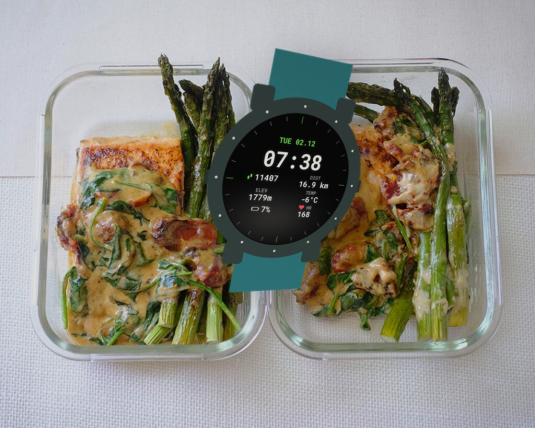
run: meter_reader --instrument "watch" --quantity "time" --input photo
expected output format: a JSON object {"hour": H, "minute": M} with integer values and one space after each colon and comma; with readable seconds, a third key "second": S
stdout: {"hour": 7, "minute": 38}
